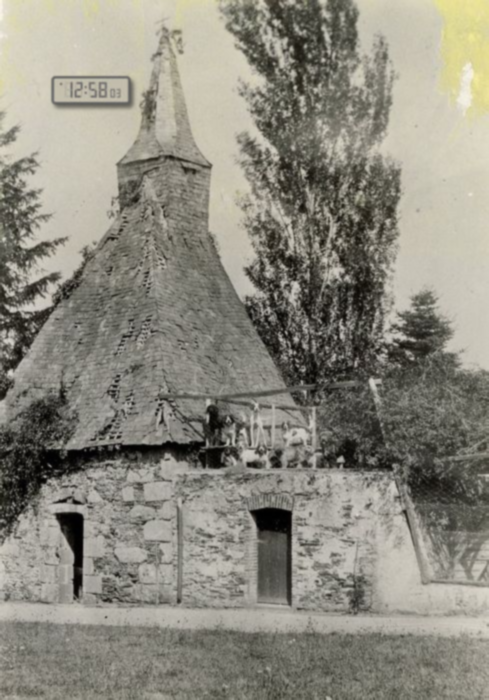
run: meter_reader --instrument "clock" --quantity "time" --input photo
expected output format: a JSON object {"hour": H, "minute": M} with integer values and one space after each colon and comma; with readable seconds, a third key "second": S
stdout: {"hour": 12, "minute": 58}
